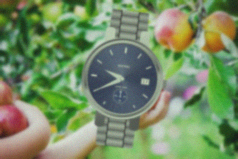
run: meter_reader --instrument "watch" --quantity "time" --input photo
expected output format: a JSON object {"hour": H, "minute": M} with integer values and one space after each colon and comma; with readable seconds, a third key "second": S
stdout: {"hour": 9, "minute": 40}
